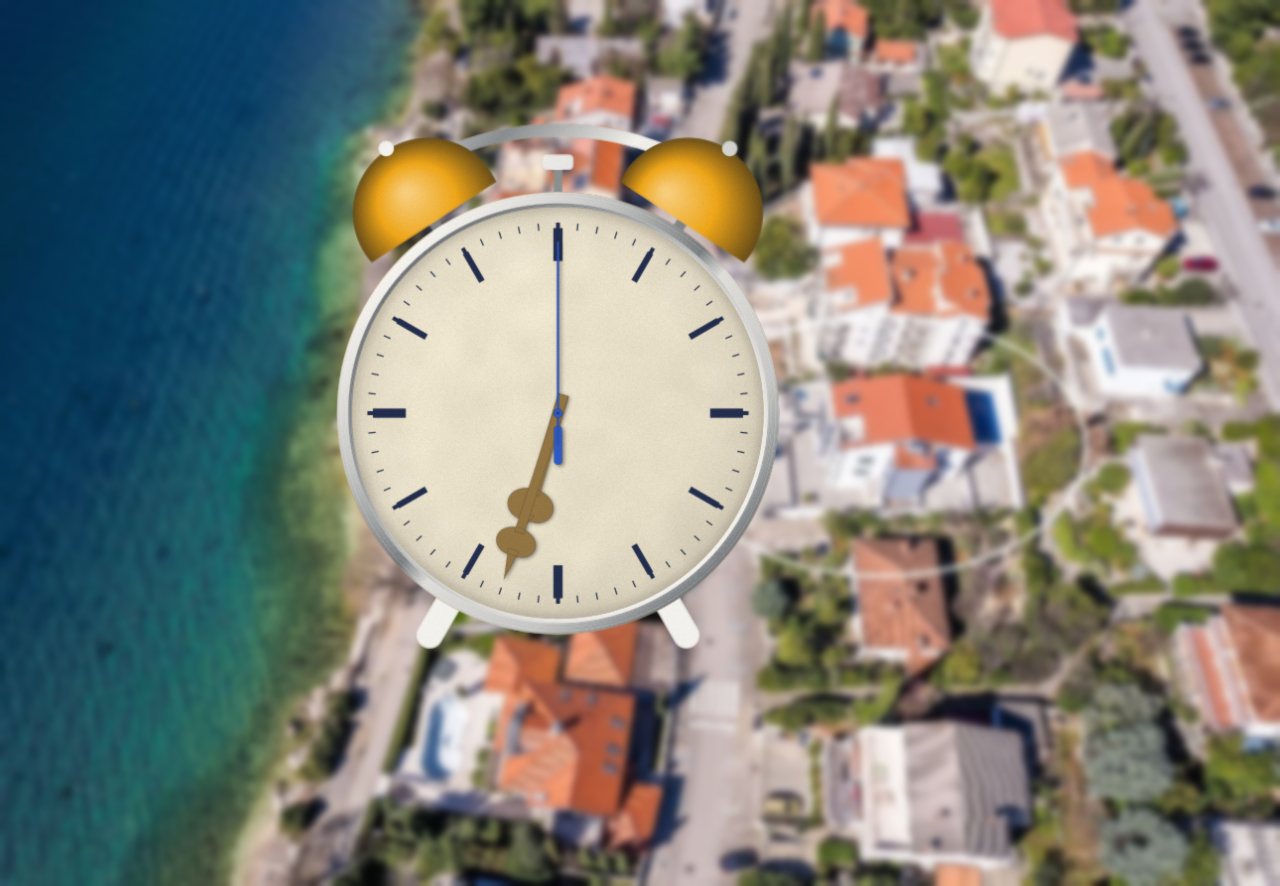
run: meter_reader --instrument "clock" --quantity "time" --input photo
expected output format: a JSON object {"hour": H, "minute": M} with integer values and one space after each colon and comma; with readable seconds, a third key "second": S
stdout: {"hour": 6, "minute": 33, "second": 0}
